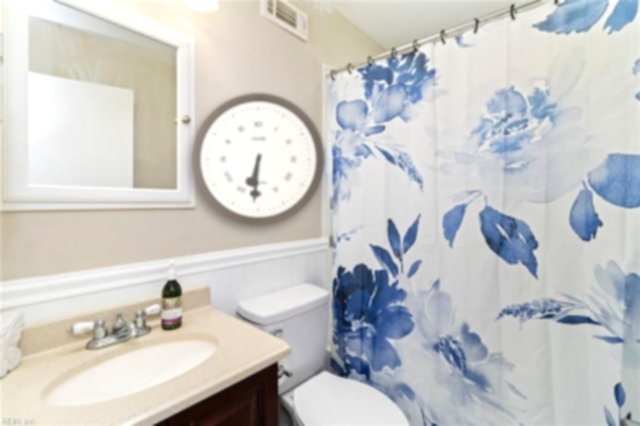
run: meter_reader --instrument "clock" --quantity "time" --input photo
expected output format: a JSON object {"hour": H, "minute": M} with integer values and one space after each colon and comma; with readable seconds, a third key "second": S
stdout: {"hour": 6, "minute": 31}
